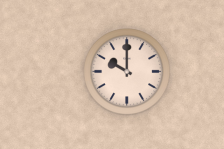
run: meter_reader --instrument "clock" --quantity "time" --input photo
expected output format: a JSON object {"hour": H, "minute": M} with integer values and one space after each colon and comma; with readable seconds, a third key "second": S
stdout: {"hour": 10, "minute": 0}
